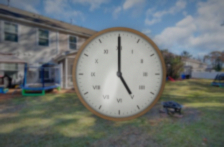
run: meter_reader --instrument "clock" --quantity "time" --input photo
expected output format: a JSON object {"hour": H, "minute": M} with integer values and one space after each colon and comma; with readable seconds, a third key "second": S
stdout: {"hour": 5, "minute": 0}
